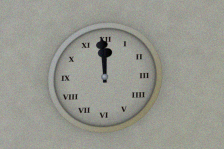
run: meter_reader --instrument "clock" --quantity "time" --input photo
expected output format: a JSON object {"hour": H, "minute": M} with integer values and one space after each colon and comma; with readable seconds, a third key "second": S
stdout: {"hour": 11, "minute": 59}
